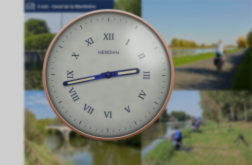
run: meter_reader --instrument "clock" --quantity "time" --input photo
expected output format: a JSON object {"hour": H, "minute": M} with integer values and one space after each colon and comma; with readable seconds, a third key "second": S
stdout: {"hour": 2, "minute": 43}
